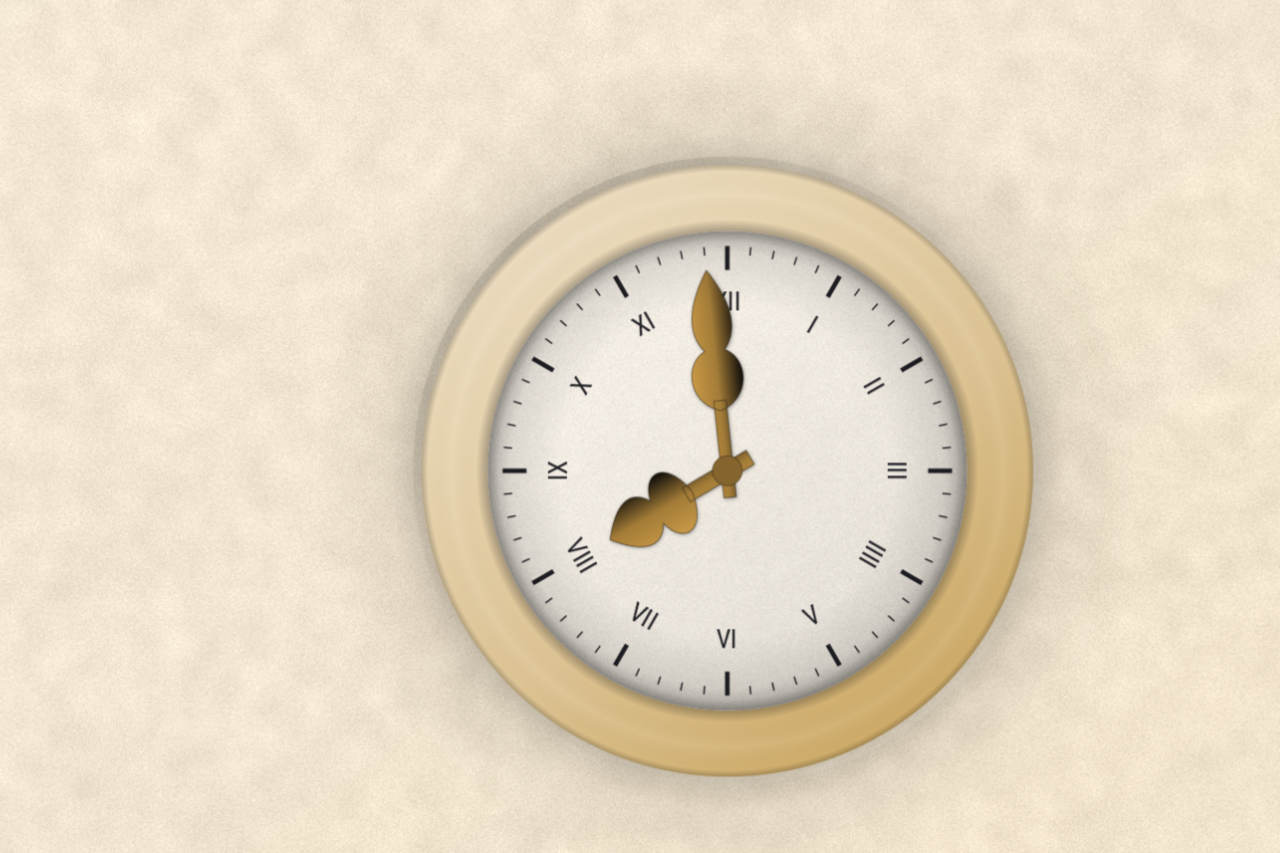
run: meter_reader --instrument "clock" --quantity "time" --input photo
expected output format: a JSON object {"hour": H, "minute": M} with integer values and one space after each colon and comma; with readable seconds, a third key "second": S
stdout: {"hour": 7, "minute": 59}
